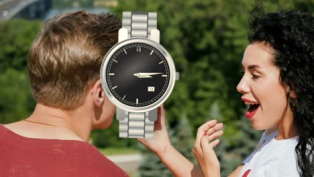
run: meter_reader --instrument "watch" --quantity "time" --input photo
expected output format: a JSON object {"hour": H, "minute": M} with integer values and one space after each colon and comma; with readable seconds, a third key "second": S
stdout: {"hour": 3, "minute": 14}
